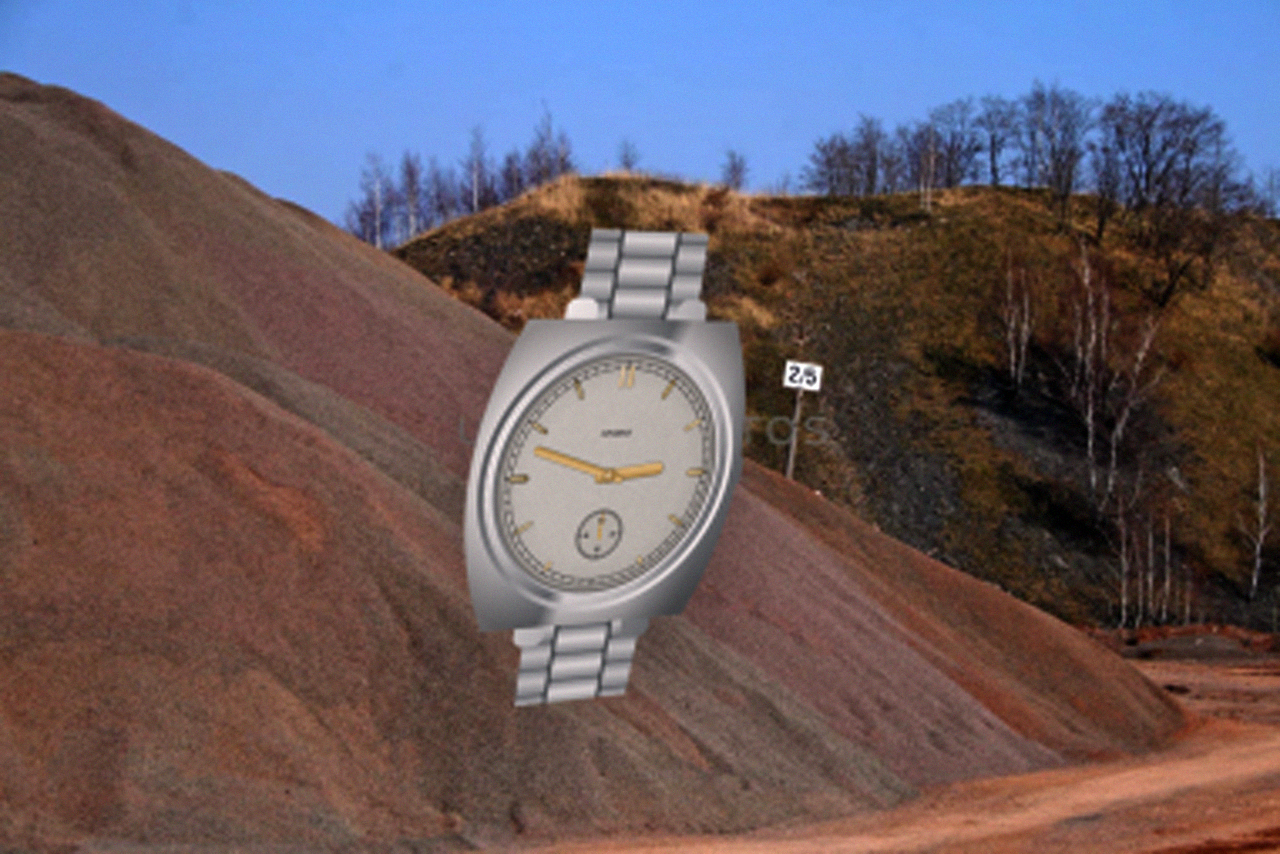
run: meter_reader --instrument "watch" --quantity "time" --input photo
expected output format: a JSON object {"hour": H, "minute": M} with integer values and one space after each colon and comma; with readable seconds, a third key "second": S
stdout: {"hour": 2, "minute": 48}
